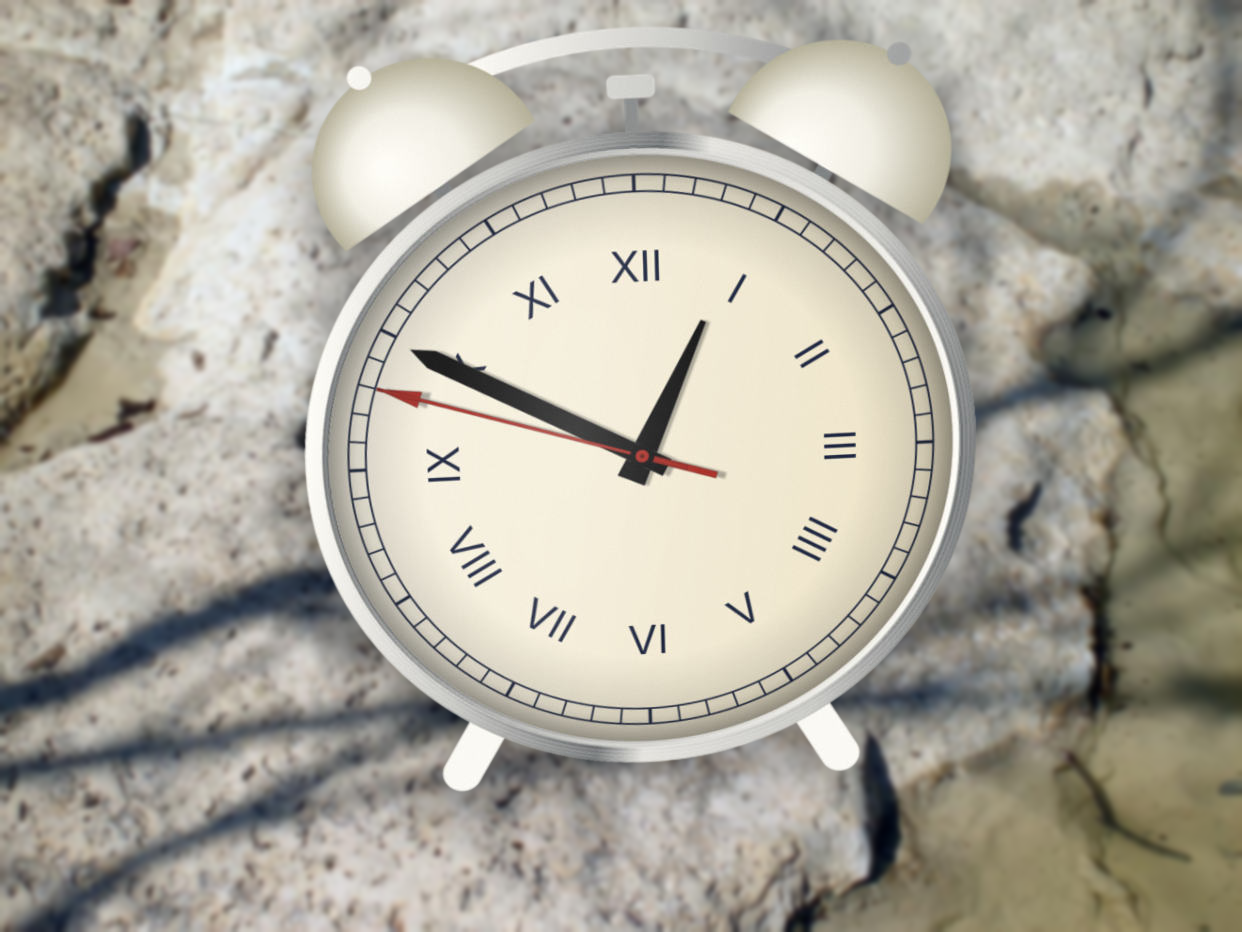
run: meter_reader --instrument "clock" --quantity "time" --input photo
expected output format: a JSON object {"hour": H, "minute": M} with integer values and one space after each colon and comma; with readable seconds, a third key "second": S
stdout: {"hour": 12, "minute": 49, "second": 48}
